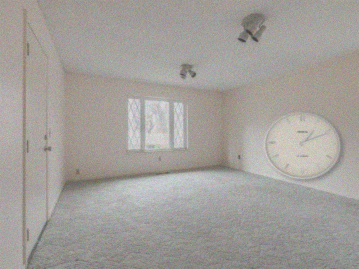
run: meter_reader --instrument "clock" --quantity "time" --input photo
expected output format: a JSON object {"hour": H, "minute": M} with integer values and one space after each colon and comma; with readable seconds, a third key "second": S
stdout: {"hour": 1, "minute": 11}
